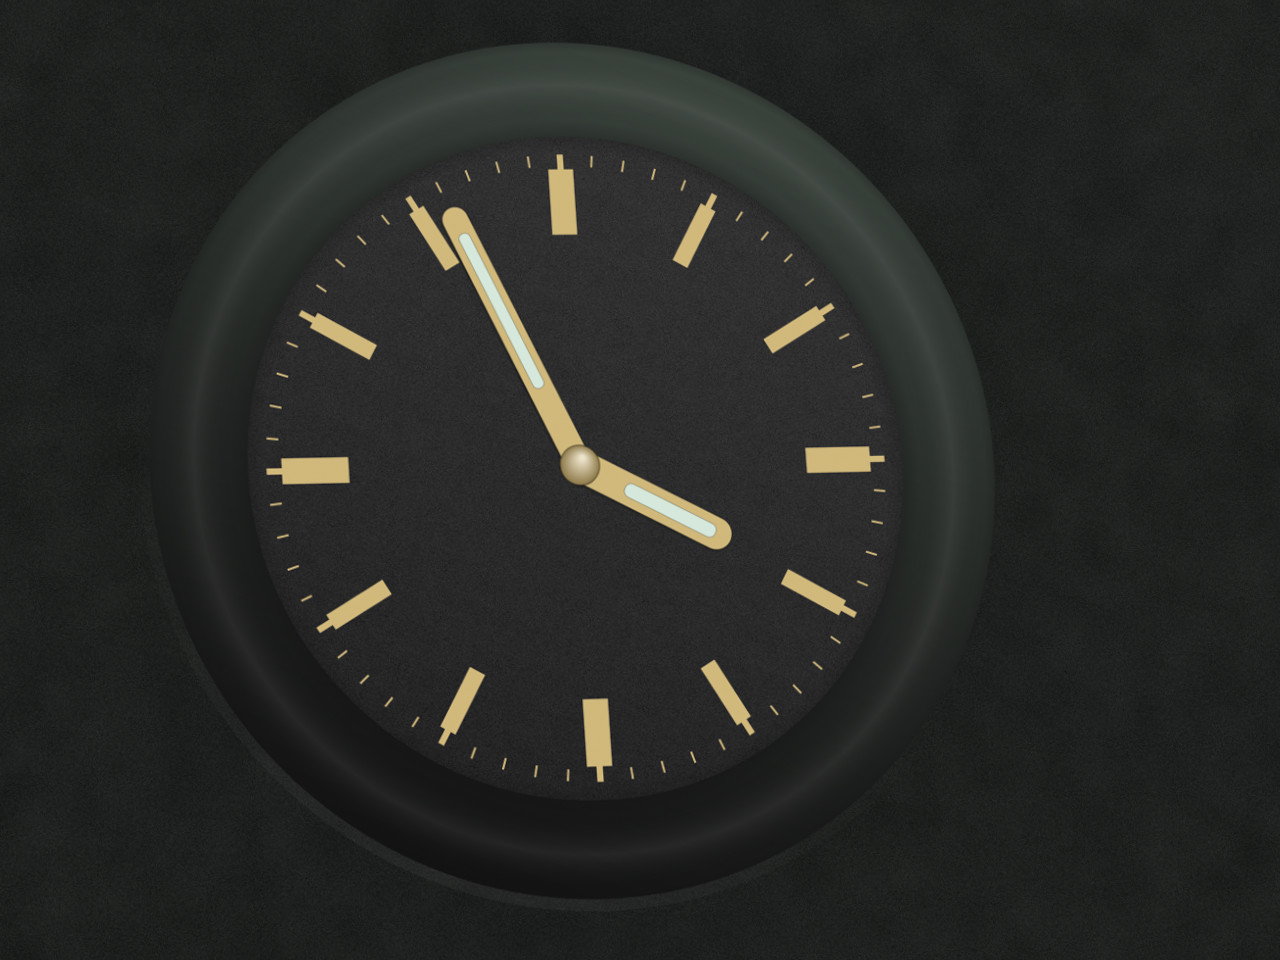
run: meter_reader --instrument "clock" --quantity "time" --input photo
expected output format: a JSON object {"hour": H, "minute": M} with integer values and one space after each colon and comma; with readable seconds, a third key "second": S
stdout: {"hour": 3, "minute": 56}
